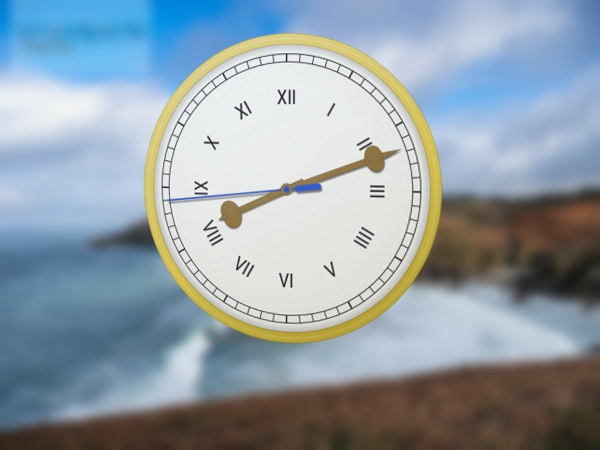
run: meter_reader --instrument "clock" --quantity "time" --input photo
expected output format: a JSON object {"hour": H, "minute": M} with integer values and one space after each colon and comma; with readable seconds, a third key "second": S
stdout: {"hour": 8, "minute": 11, "second": 44}
